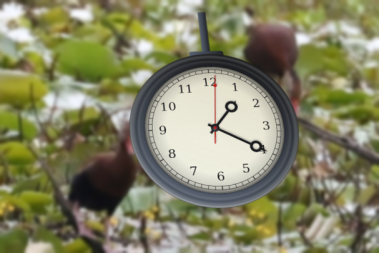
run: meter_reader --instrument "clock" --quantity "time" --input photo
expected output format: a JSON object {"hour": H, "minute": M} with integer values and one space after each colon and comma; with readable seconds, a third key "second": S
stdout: {"hour": 1, "minute": 20, "second": 1}
